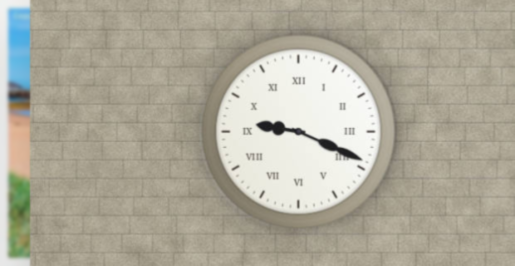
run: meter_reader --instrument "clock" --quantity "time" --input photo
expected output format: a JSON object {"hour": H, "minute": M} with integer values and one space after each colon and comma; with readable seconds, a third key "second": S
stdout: {"hour": 9, "minute": 19}
